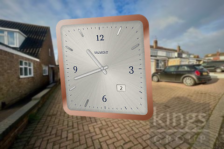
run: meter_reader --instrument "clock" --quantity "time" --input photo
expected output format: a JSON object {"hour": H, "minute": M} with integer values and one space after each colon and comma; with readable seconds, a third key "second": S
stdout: {"hour": 10, "minute": 42}
